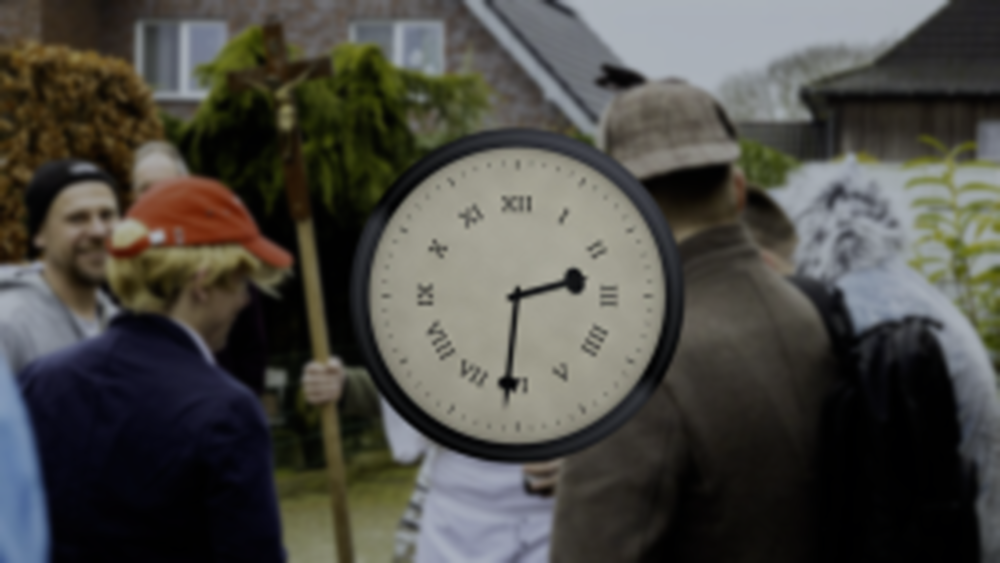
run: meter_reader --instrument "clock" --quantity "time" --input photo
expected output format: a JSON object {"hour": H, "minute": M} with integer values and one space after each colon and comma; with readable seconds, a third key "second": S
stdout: {"hour": 2, "minute": 31}
